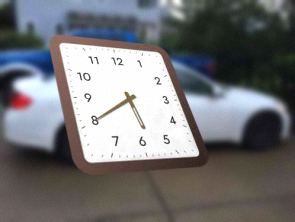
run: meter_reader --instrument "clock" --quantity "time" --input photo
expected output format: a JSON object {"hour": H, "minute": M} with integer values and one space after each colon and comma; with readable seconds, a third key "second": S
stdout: {"hour": 5, "minute": 40}
